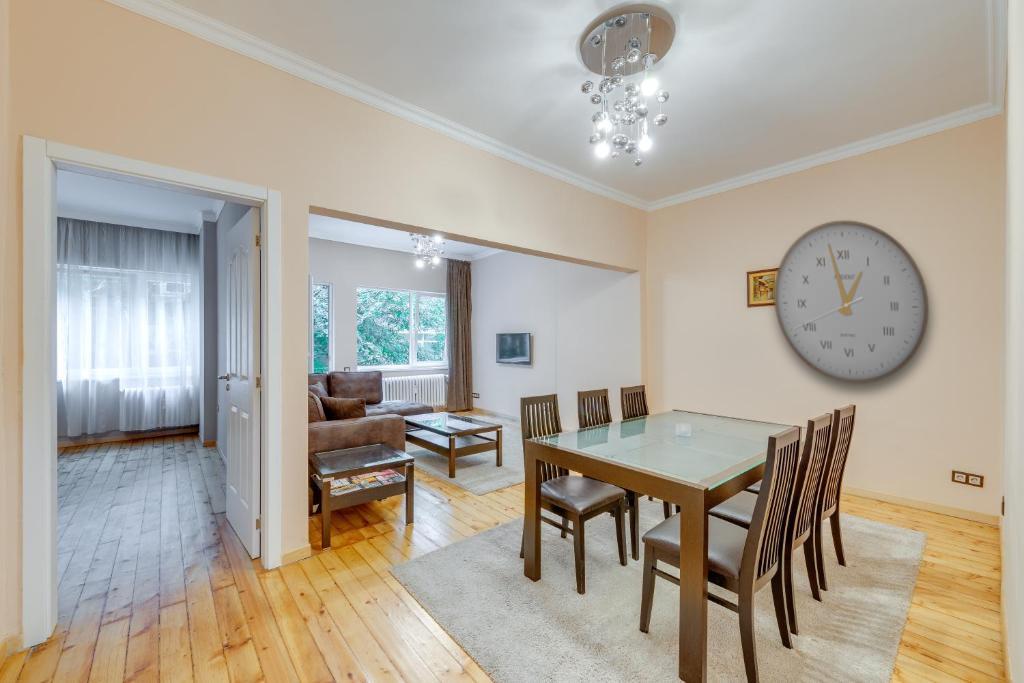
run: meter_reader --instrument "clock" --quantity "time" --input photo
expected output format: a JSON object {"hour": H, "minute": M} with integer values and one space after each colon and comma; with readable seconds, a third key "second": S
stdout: {"hour": 12, "minute": 57, "second": 41}
